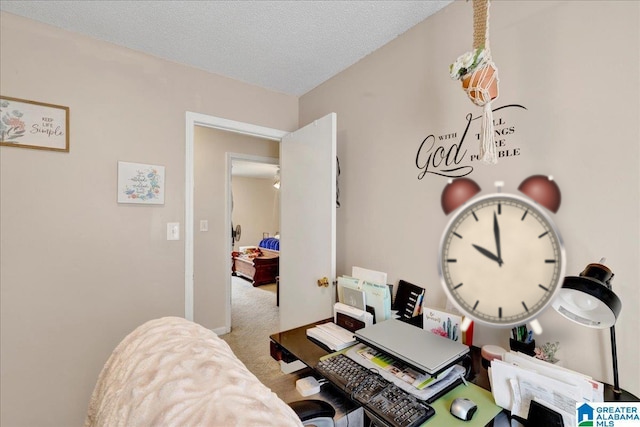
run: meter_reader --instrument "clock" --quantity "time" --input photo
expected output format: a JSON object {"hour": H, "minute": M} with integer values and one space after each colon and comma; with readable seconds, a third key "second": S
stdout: {"hour": 9, "minute": 59}
